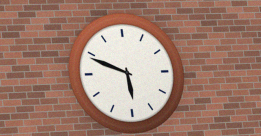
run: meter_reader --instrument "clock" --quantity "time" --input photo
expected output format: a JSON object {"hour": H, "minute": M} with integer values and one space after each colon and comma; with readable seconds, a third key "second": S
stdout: {"hour": 5, "minute": 49}
